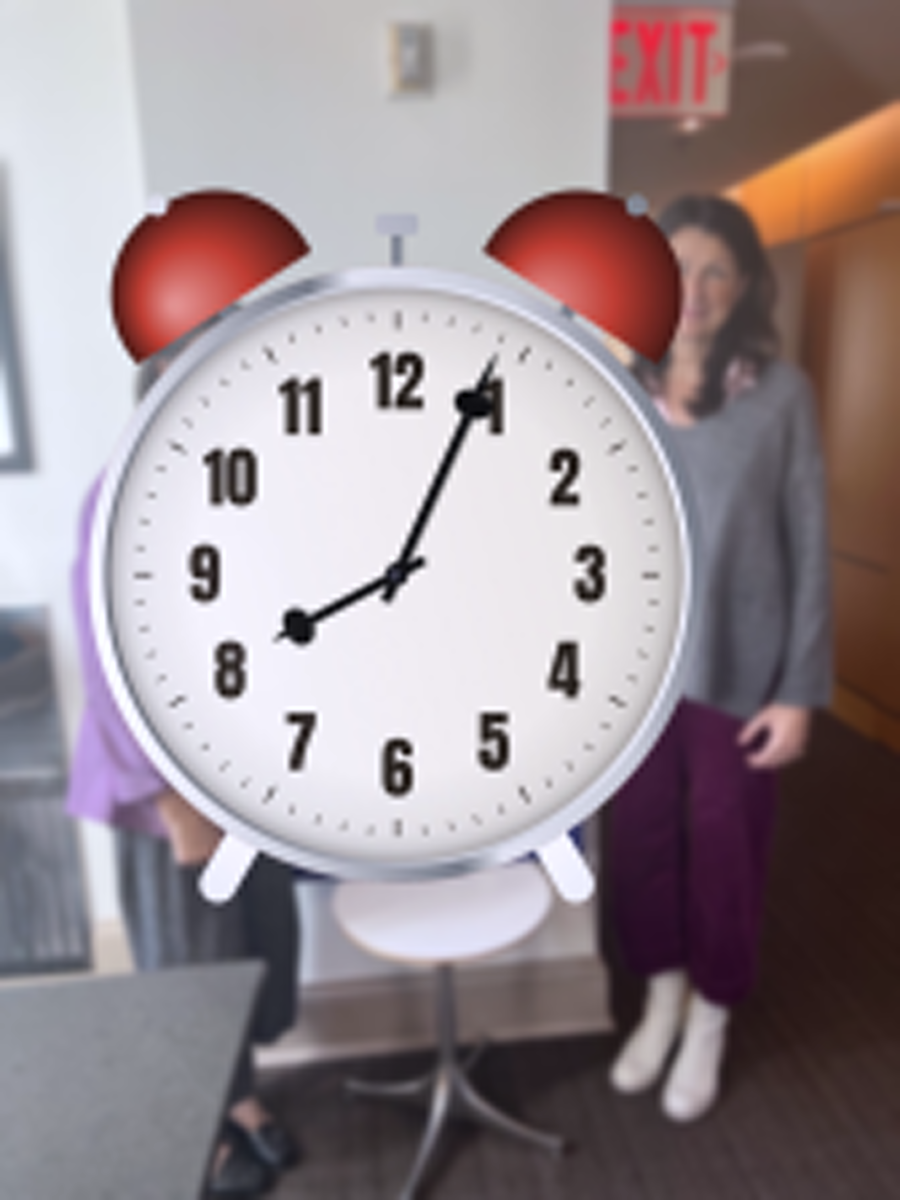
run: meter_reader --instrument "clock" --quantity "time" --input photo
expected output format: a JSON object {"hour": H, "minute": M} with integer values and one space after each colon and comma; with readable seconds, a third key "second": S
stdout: {"hour": 8, "minute": 4}
